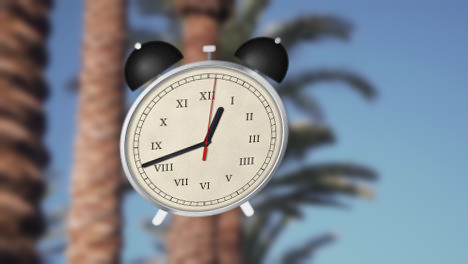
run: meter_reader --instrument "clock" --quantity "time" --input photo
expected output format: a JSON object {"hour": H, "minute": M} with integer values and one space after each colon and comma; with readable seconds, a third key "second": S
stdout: {"hour": 12, "minute": 42, "second": 1}
